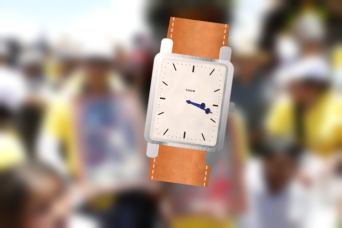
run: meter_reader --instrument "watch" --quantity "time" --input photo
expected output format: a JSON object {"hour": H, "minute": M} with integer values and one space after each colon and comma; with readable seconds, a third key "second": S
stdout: {"hour": 3, "minute": 18}
